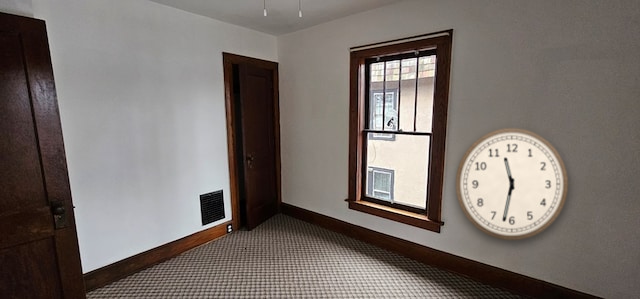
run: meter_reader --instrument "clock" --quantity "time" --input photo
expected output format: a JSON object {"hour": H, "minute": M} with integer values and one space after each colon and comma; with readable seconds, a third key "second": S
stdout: {"hour": 11, "minute": 32}
